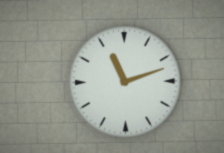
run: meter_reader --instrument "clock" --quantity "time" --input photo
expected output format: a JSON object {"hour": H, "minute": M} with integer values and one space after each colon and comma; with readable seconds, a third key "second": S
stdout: {"hour": 11, "minute": 12}
